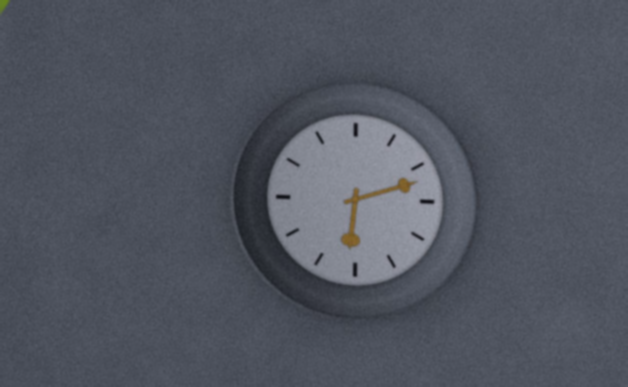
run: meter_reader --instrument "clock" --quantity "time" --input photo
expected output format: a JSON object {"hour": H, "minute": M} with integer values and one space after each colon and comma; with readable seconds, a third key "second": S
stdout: {"hour": 6, "minute": 12}
